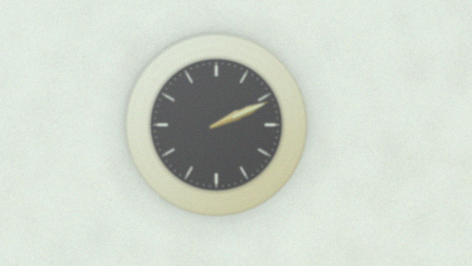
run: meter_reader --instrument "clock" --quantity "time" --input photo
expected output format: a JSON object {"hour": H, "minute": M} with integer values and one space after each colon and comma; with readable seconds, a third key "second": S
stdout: {"hour": 2, "minute": 11}
